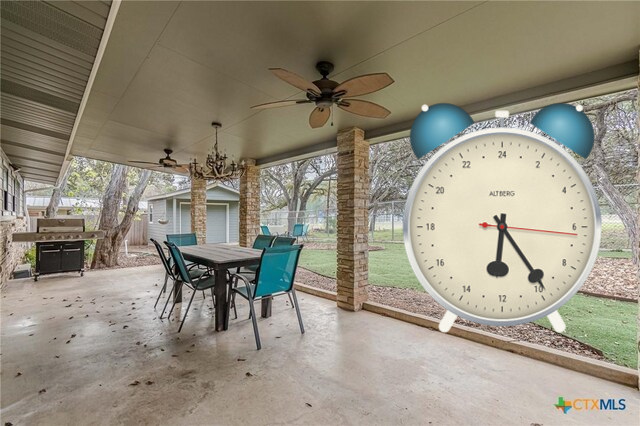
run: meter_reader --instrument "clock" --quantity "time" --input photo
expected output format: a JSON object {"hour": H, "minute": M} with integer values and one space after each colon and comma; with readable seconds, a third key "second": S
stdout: {"hour": 12, "minute": 24, "second": 16}
